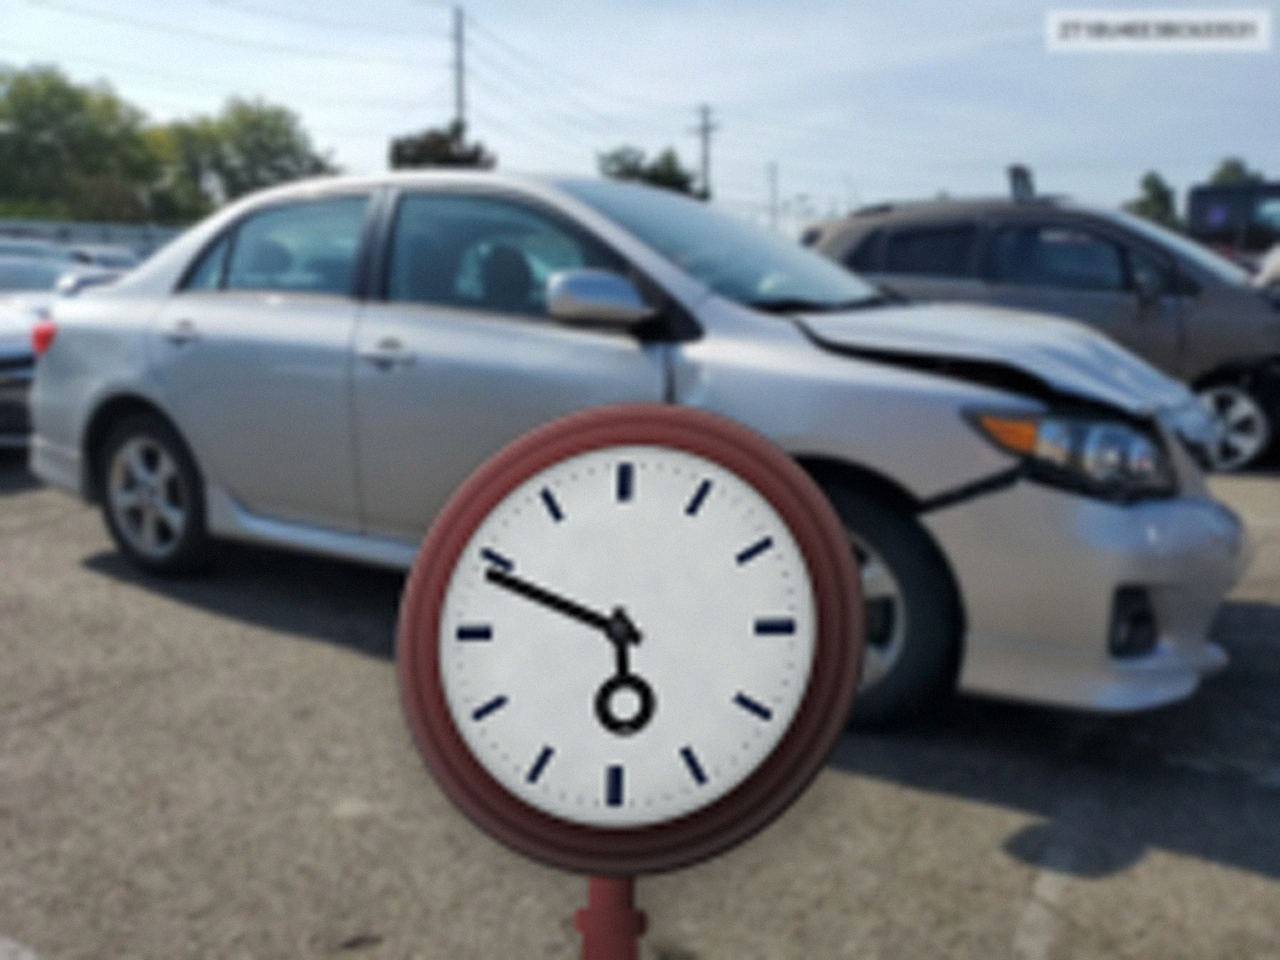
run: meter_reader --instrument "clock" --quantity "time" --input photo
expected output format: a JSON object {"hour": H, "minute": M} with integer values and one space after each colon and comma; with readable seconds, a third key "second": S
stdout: {"hour": 5, "minute": 49}
